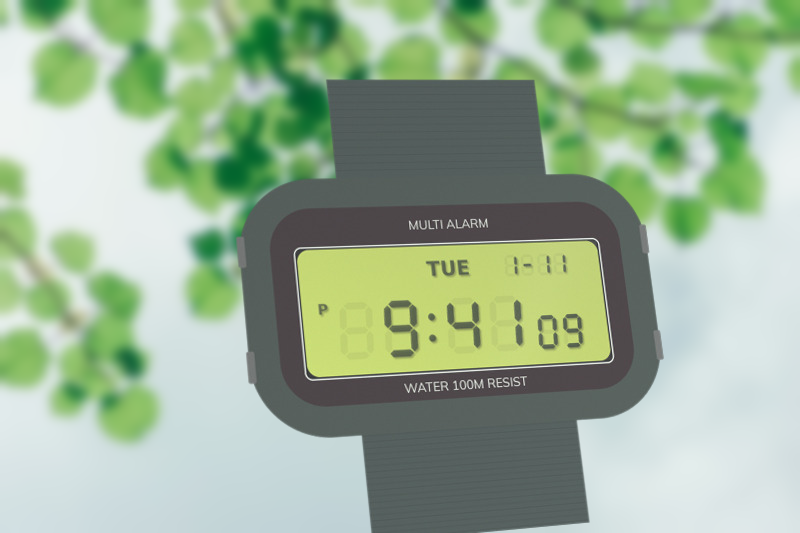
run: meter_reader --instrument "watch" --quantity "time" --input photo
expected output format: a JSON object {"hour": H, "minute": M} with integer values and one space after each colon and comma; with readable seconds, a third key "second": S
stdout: {"hour": 9, "minute": 41, "second": 9}
